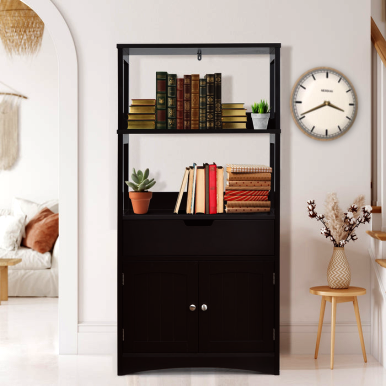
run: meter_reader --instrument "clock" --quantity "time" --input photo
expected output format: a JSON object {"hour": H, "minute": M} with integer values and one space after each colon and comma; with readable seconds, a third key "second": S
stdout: {"hour": 3, "minute": 41}
